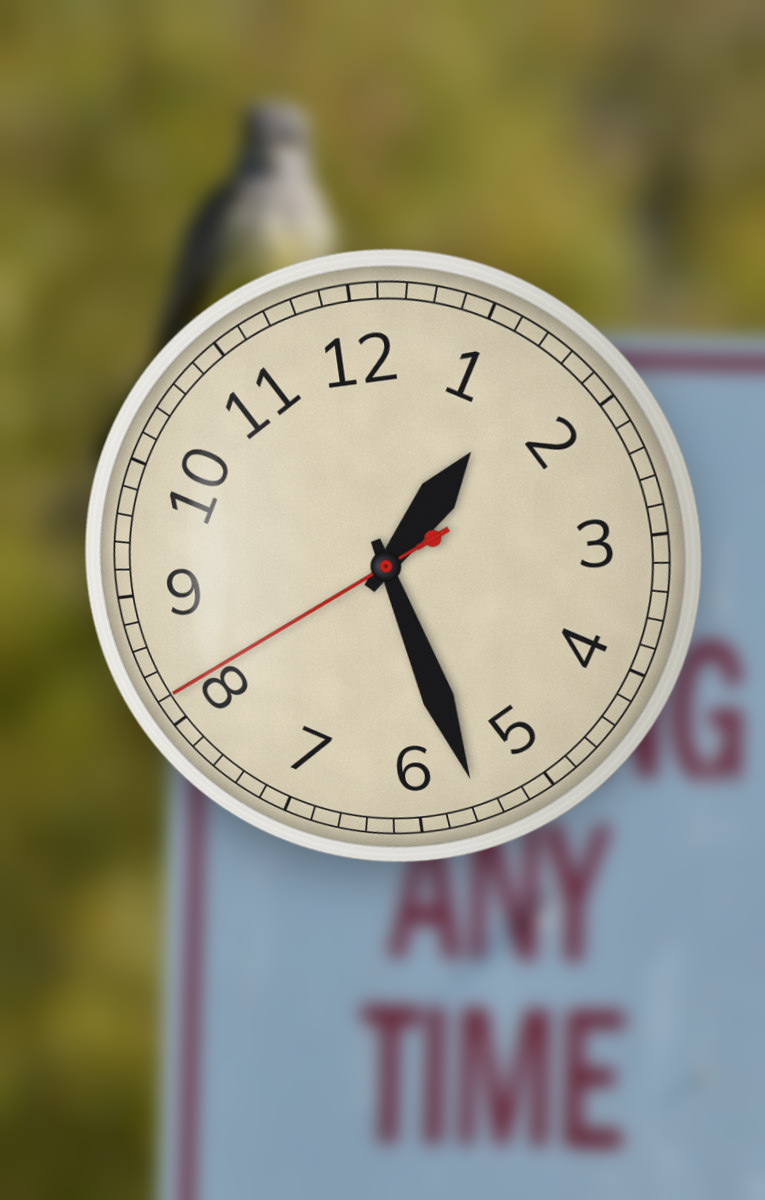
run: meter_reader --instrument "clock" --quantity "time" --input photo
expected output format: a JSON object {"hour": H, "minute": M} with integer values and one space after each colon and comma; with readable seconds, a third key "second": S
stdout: {"hour": 1, "minute": 27, "second": 41}
